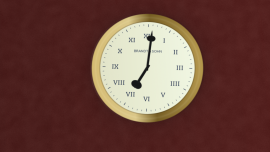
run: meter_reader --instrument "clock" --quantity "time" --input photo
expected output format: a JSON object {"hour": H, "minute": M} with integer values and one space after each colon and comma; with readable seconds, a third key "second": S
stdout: {"hour": 7, "minute": 1}
